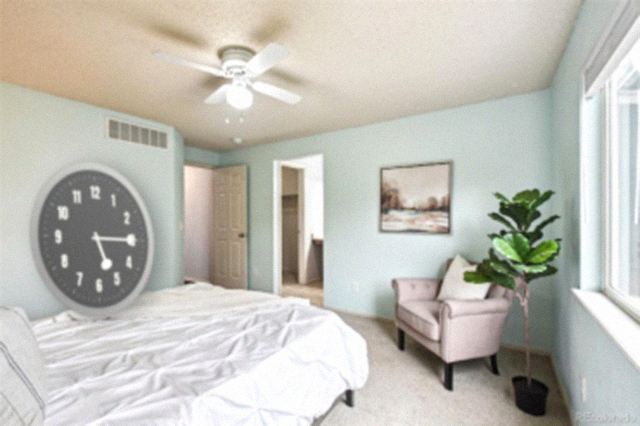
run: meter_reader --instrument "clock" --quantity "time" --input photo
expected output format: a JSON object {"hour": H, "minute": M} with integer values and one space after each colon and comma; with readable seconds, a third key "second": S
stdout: {"hour": 5, "minute": 15}
